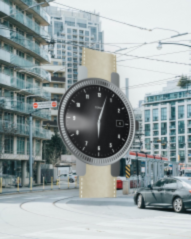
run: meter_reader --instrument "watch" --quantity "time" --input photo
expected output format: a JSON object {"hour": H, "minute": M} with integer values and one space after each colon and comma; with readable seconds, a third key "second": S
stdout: {"hour": 6, "minute": 3}
